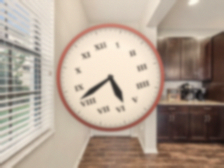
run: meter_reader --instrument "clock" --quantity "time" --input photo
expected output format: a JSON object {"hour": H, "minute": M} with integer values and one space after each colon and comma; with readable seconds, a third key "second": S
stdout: {"hour": 5, "minute": 42}
